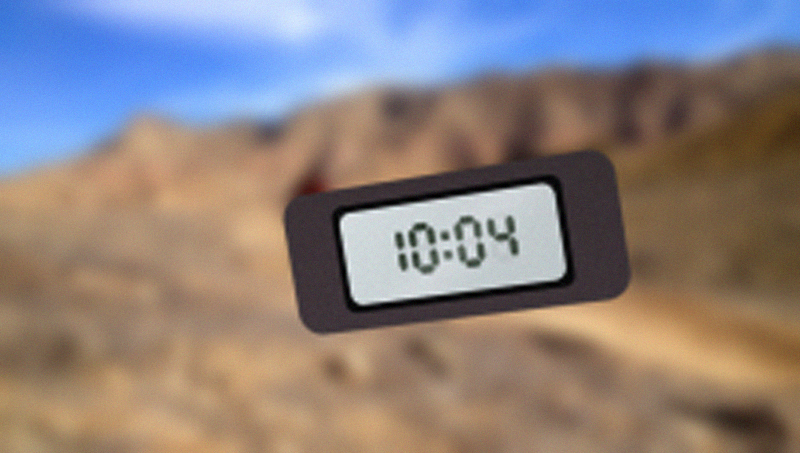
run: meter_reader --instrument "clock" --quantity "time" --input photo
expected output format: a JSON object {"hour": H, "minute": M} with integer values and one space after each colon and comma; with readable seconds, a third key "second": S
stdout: {"hour": 10, "minute": 4}
